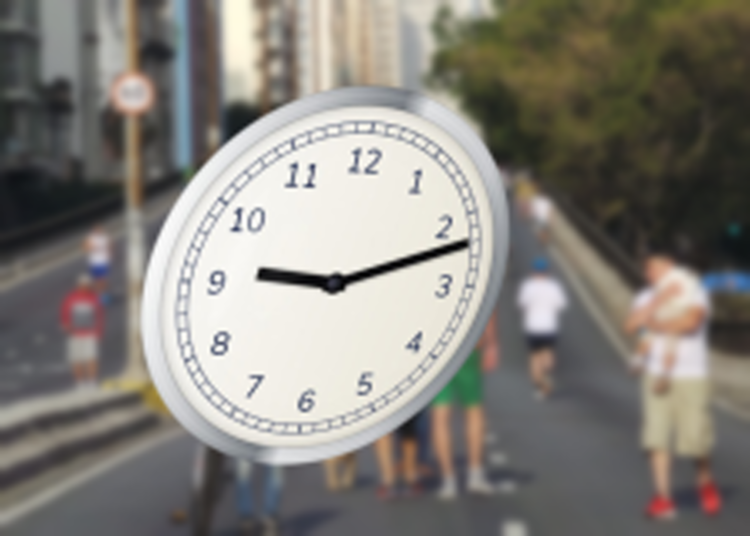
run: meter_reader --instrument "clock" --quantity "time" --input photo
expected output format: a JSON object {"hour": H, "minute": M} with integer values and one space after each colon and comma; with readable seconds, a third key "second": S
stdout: {"hour": 9, "minute": 12}
